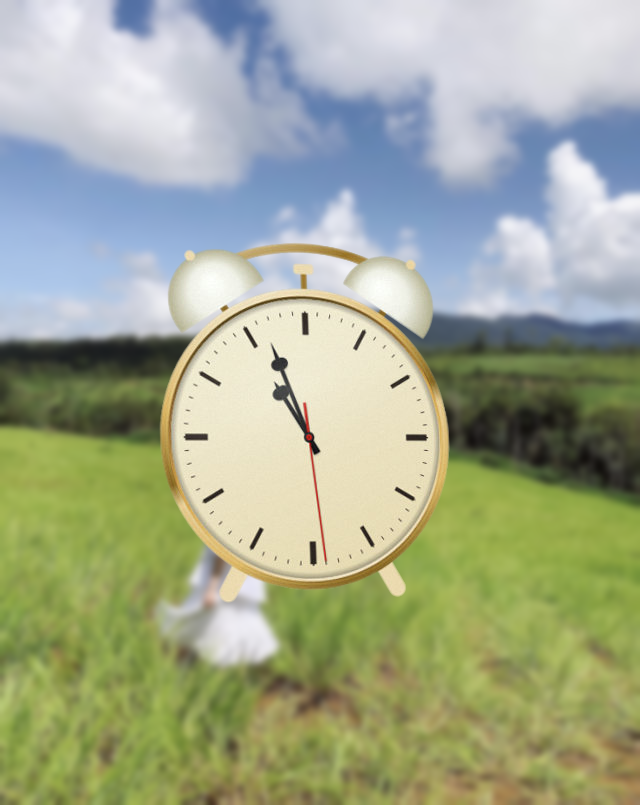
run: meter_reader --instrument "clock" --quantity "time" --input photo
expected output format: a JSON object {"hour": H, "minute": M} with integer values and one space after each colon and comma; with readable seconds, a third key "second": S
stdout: {"hour": 10, "minute": 56, "second": 29}
